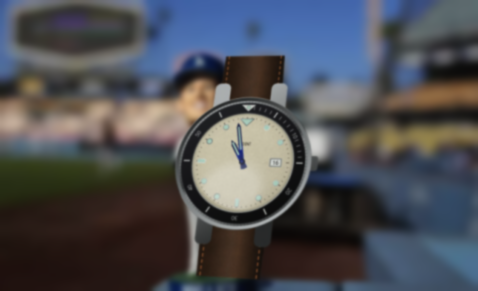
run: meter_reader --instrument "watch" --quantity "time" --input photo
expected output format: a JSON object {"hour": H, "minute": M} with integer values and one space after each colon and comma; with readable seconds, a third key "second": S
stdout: {"hour": 10, "minute": 58}
